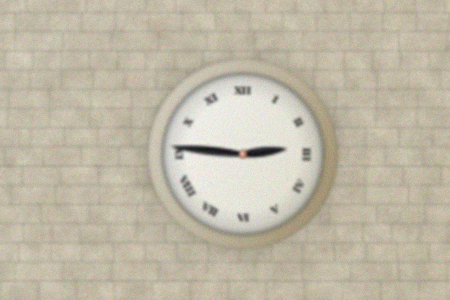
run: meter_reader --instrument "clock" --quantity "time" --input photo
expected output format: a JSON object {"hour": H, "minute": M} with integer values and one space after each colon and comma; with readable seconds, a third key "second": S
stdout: {"hour": 2, "minute": 46}
